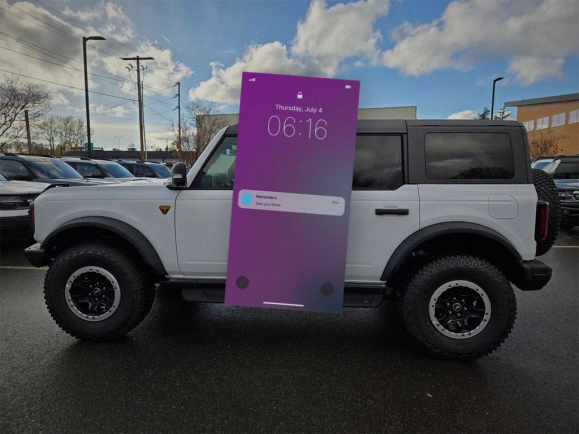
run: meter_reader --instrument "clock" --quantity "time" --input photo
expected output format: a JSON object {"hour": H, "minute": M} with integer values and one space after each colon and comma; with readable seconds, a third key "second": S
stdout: {"hour": 6, "minute": 16}
